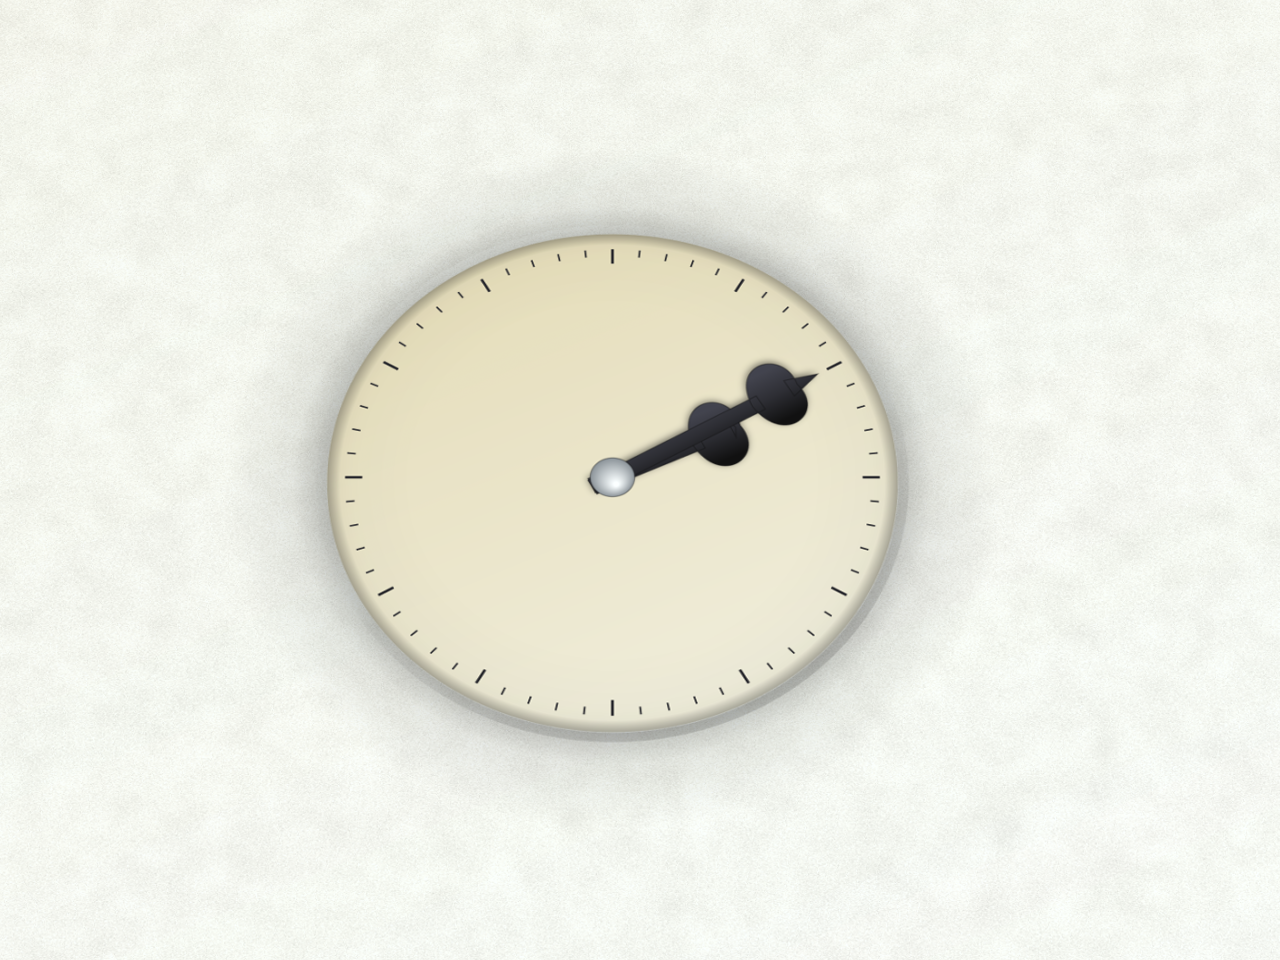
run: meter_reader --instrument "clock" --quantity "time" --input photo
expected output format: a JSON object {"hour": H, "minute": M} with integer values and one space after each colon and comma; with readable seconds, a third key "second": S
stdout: {"hour": 2, "minute": 10}
